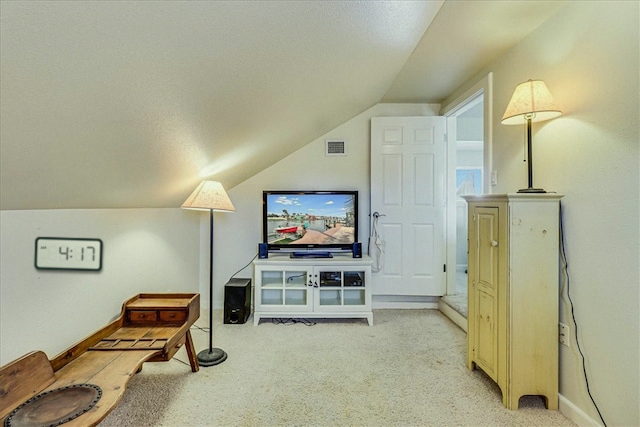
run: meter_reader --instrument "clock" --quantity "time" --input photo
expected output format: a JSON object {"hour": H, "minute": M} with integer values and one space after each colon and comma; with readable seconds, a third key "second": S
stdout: {"hour": 4, "minute": 17}
